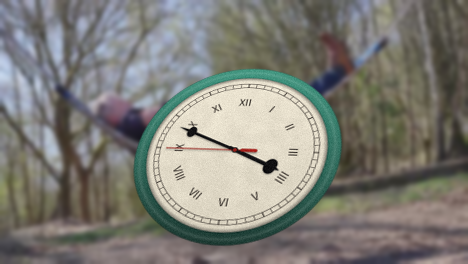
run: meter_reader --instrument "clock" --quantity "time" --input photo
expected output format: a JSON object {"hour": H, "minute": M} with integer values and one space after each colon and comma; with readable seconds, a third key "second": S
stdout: {"hour": 3, "minute": 48, "second": 45}
